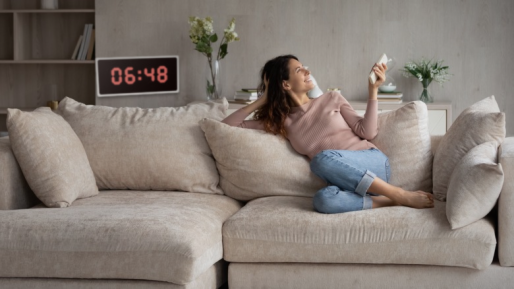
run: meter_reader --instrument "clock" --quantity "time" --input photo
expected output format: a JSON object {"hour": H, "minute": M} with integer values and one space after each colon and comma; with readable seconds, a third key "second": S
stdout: {"hour": 6, "minute": 48}
